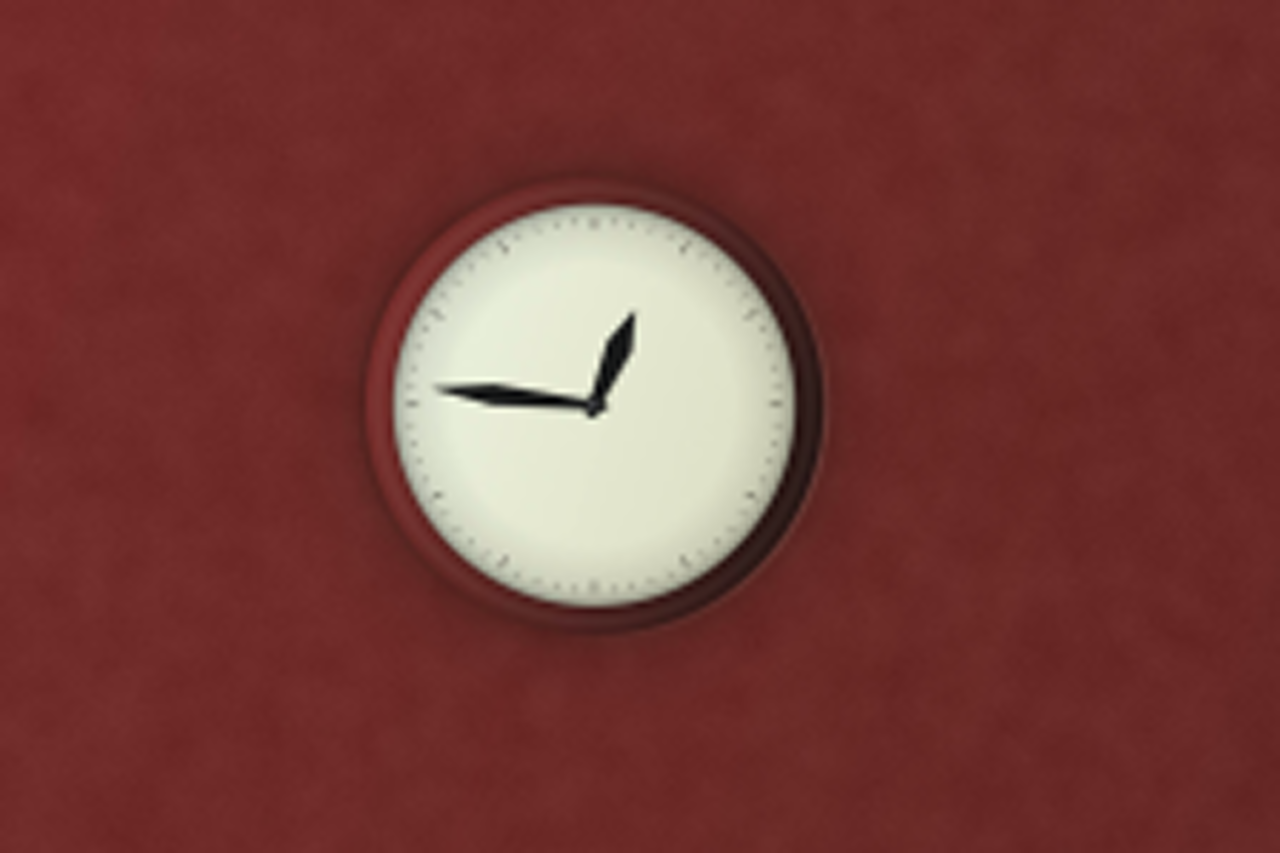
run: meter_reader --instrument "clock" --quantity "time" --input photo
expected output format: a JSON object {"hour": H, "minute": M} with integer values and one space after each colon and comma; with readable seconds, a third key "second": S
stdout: {"hour": 12, "minute": 46}
